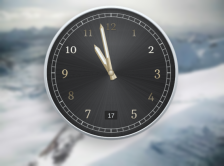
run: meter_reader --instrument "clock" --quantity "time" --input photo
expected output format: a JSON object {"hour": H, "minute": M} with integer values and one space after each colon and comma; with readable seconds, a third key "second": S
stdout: {"hour": 10, "minute": 58}
